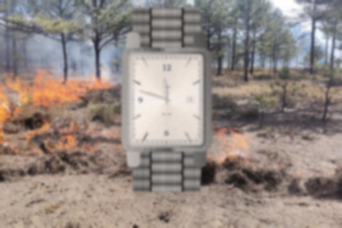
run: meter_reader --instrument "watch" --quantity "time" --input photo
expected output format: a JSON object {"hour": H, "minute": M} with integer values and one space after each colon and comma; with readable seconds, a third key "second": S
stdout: {"hour": 11, "minute": 48}
